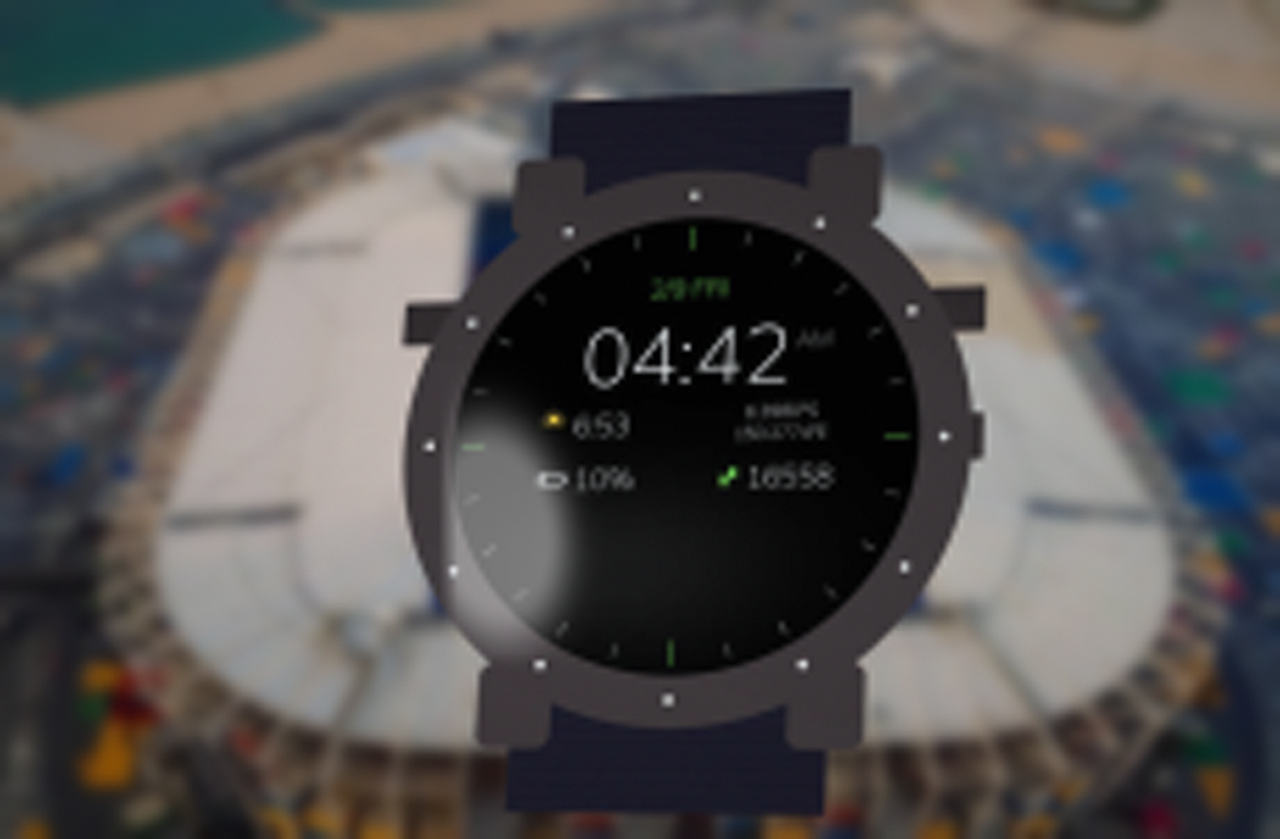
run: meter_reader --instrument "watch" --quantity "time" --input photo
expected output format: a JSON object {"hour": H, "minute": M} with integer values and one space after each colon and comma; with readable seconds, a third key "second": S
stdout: {"hour": 4, "minute": 42}
